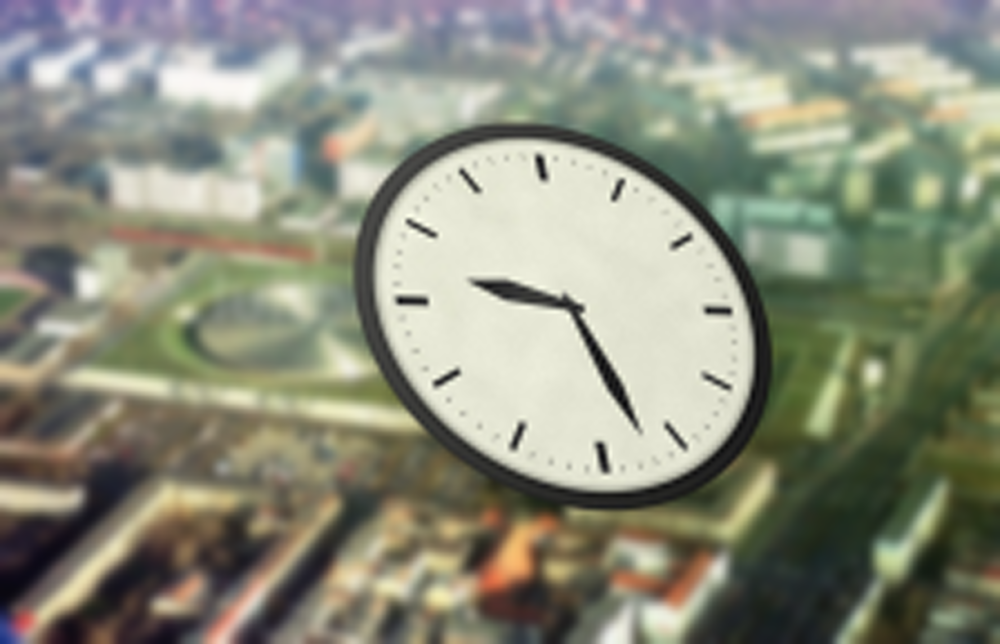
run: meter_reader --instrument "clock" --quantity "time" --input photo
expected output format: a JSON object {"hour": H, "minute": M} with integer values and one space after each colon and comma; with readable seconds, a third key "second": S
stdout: {"hour": 9, "minute": 27}
